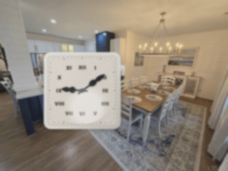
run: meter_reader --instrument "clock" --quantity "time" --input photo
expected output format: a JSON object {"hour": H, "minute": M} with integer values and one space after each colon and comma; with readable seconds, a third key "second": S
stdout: {"hour": 9, "minute": 9}
